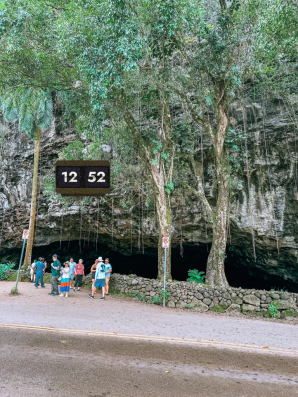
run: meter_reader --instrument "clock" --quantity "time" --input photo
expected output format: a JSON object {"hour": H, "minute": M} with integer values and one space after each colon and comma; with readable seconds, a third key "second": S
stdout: {"hour": 12, "minute": 52}
